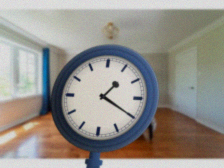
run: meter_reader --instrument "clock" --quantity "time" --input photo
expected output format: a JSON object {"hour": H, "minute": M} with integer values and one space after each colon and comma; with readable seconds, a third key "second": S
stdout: {"hour": 1, "minute": 20}
